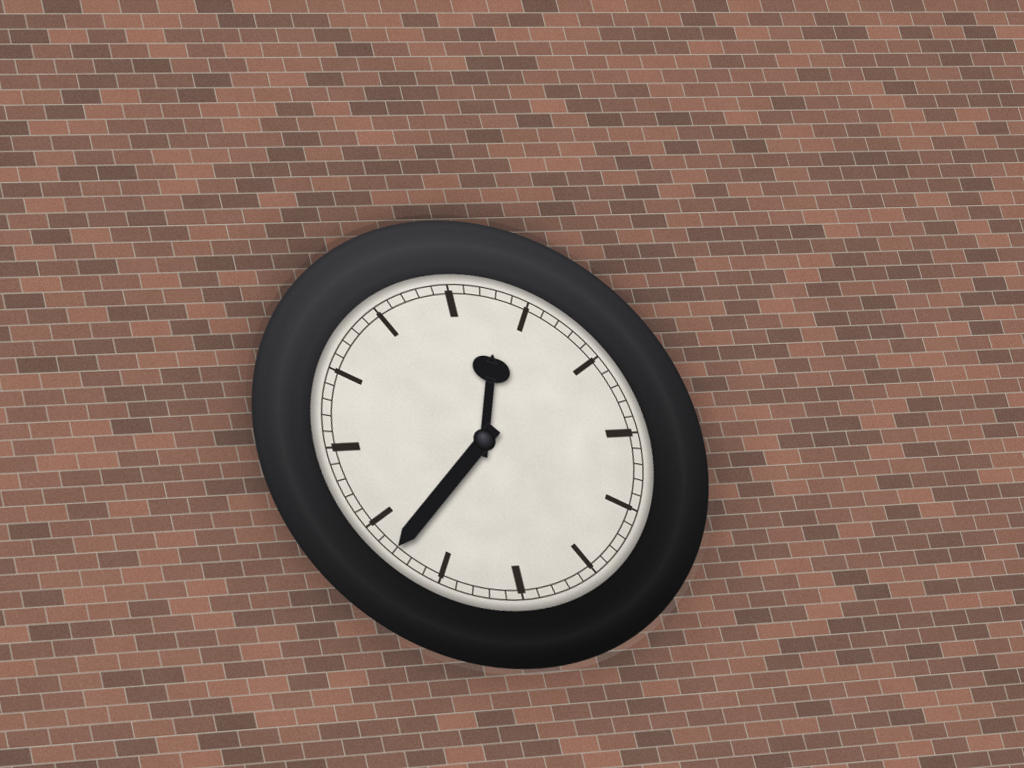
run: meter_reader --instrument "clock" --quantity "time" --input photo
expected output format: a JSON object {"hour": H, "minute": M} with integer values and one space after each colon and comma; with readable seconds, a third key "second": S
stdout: {"hour": 12, "minute": 38}
